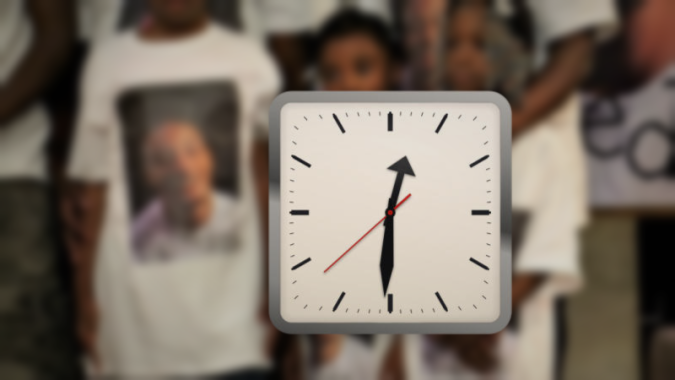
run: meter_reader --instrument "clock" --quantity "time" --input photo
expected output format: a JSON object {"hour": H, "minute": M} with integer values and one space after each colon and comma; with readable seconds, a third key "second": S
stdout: {"hour": 12, "minute": 30, "second": 38}
